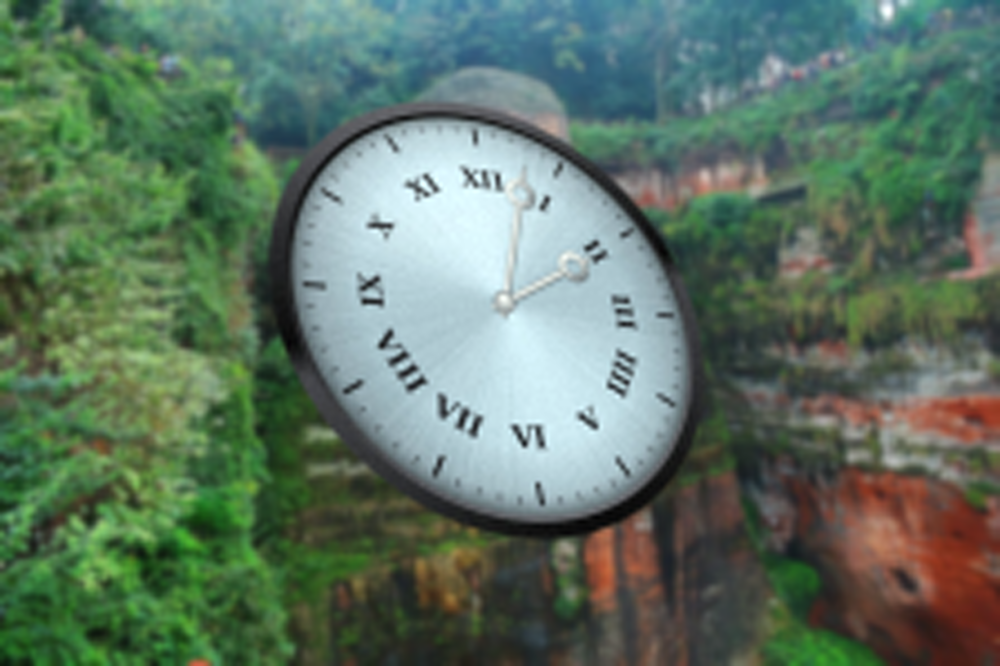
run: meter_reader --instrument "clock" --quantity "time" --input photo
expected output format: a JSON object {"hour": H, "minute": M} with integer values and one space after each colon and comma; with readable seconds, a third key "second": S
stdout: {"hour": 2, "minute": 3}
